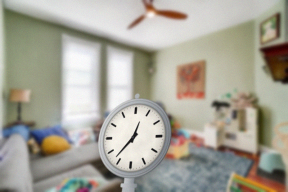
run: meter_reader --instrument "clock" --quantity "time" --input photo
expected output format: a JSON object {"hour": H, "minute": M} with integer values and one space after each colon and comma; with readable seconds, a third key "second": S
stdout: {"hour": 12, "minute": 37}
